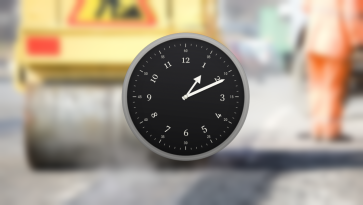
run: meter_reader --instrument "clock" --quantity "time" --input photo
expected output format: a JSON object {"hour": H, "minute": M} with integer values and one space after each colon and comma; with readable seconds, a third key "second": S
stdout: {"hour": 1, "minute": 11}
